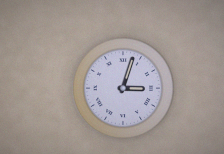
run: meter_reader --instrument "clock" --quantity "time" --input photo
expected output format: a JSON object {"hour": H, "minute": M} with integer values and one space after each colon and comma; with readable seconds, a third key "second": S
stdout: {"hour": 3, "minute": 3}
